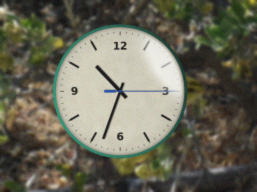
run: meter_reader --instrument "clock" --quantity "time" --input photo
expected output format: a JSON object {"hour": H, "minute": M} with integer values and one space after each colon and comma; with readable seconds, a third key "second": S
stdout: {"hour": 10, "minute": 33, "second": 15}
